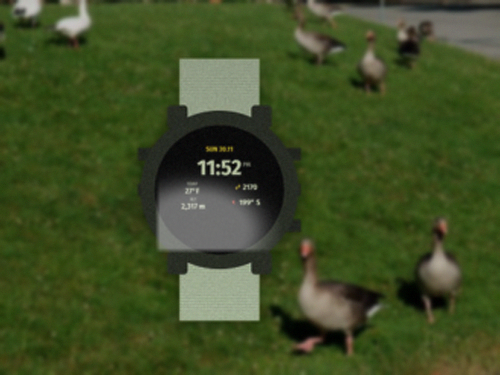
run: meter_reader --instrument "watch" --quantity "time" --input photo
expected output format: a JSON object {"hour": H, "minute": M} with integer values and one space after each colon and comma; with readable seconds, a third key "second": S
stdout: {"hour": 11, "minute": 52}
